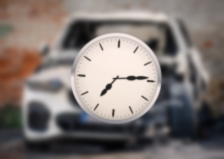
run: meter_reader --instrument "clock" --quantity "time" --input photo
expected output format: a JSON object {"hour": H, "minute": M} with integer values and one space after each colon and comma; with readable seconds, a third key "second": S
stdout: {"hour": 7, "minute": 14}
